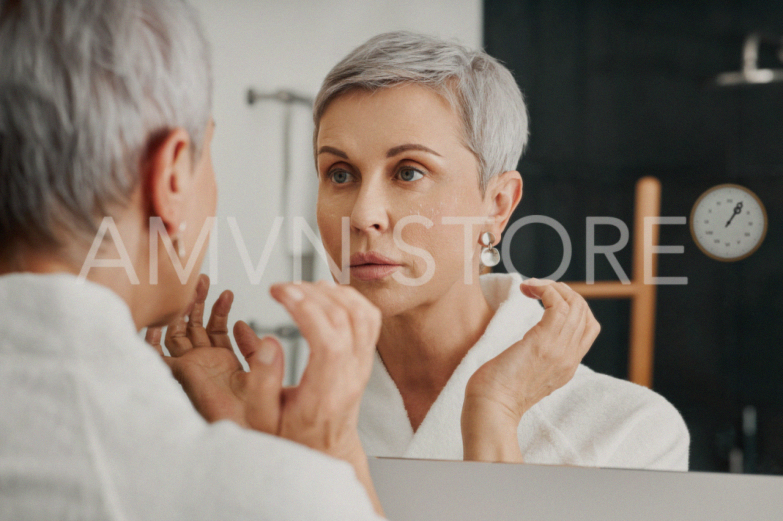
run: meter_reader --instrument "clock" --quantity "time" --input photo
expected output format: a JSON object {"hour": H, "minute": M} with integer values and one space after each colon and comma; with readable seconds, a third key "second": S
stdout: {"hour": 1, "minute": 5}
